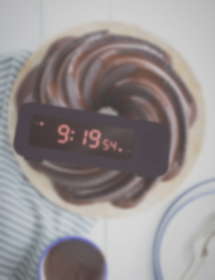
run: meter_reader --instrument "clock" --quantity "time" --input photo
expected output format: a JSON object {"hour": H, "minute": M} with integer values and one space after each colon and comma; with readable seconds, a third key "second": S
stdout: {"hour": 9, "minute": 19}
